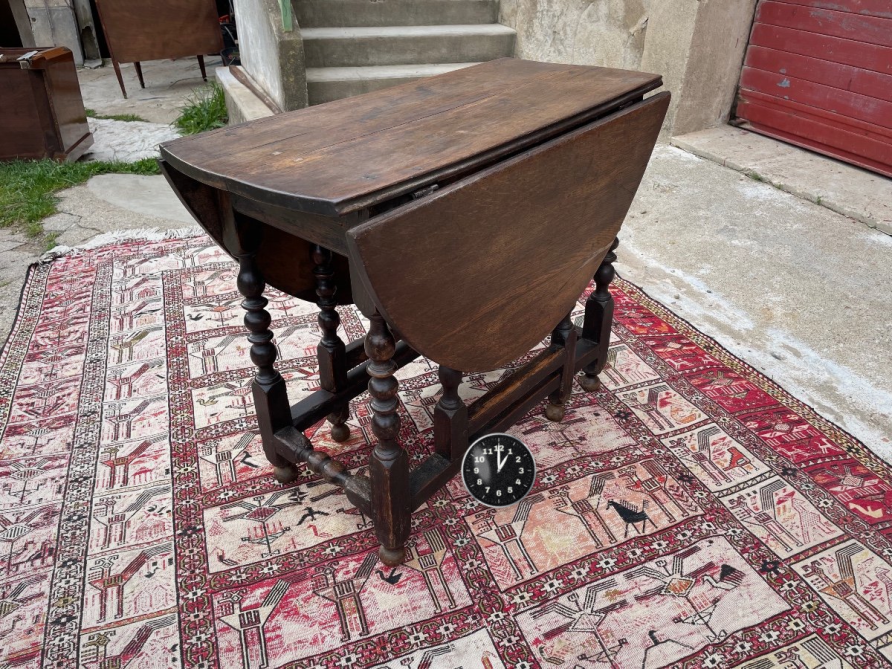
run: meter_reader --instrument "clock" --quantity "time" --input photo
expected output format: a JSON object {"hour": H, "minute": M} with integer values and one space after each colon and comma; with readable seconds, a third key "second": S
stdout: {"hour": 1, "minute": 0}
